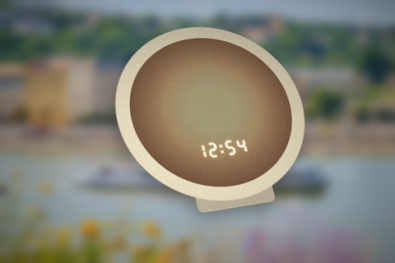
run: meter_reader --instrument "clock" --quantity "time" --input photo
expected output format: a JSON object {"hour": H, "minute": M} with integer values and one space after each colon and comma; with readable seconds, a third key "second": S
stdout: {"hour": 12, "minute": 54}
